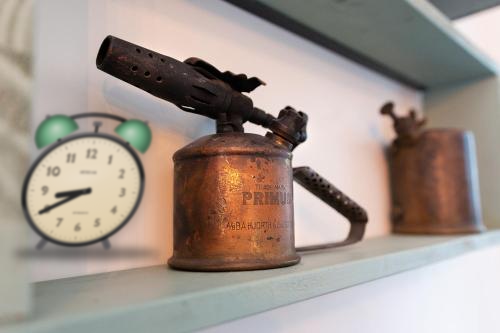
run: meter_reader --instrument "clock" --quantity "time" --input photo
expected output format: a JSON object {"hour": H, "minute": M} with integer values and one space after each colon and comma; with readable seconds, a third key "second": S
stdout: {"hour": 8, "minute": 40}
